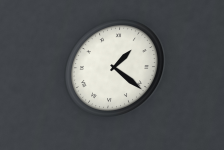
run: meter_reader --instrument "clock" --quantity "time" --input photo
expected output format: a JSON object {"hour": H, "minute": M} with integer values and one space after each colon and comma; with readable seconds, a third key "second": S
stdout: {"hour": 1, "minute": 21}
